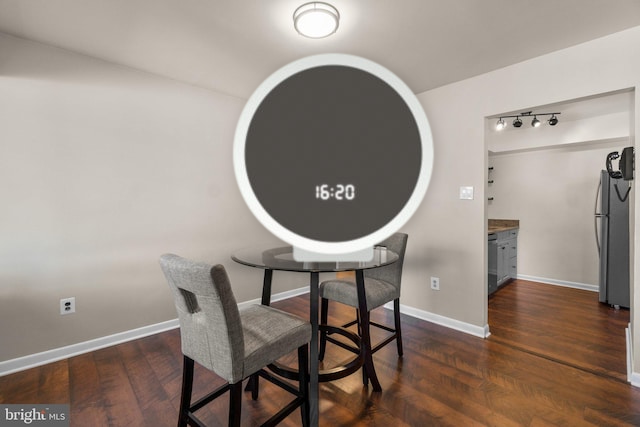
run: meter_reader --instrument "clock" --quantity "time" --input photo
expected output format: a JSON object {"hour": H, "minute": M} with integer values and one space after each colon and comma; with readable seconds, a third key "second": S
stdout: {"hour": 16, "minute": 20}
